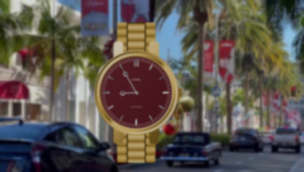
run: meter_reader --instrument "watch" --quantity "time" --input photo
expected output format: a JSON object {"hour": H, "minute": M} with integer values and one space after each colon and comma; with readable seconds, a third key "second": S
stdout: {"hour": 8, "minute": 55}
